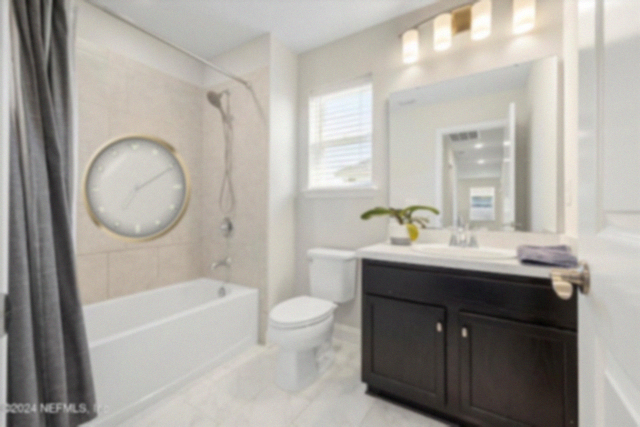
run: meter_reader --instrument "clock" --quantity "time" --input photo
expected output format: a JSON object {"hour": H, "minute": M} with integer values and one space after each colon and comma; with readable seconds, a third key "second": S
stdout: {"hour": 7, "minute": 10}
